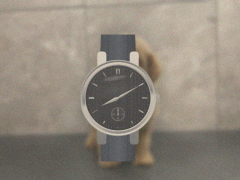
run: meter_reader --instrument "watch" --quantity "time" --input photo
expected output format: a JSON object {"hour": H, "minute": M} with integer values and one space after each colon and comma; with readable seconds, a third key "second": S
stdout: {"hour": 8, "minute": 10}
